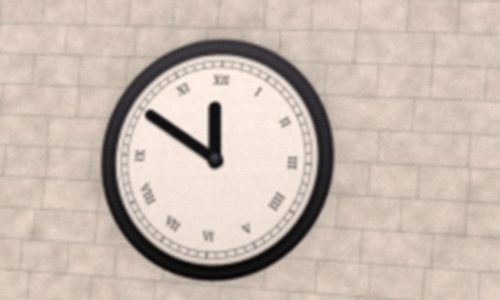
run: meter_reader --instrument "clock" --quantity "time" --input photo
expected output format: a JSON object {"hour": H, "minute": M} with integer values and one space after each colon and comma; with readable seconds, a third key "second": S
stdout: {"hour": 11, "minute": 50}
